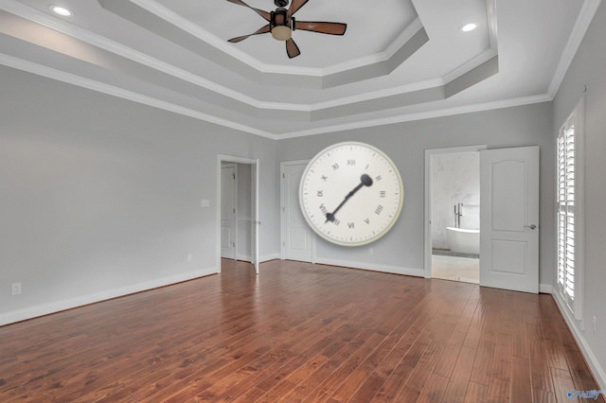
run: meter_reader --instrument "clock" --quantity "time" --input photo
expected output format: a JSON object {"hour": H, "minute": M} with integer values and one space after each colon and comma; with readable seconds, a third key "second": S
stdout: {"hour": 1, "minute": 37}
